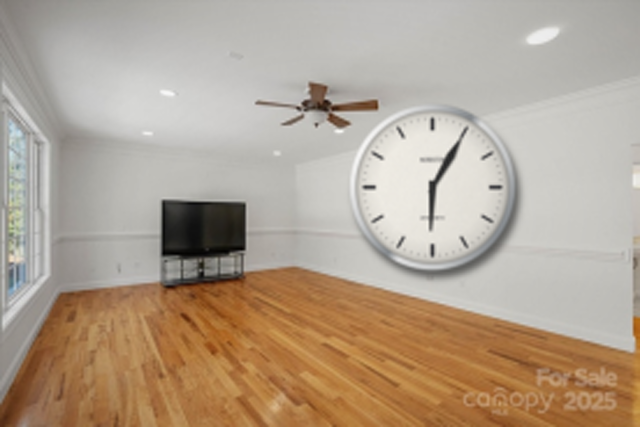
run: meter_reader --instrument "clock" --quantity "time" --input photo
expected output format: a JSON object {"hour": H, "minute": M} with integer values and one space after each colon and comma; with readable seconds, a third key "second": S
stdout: {"hour": 6, "minute": 5}
